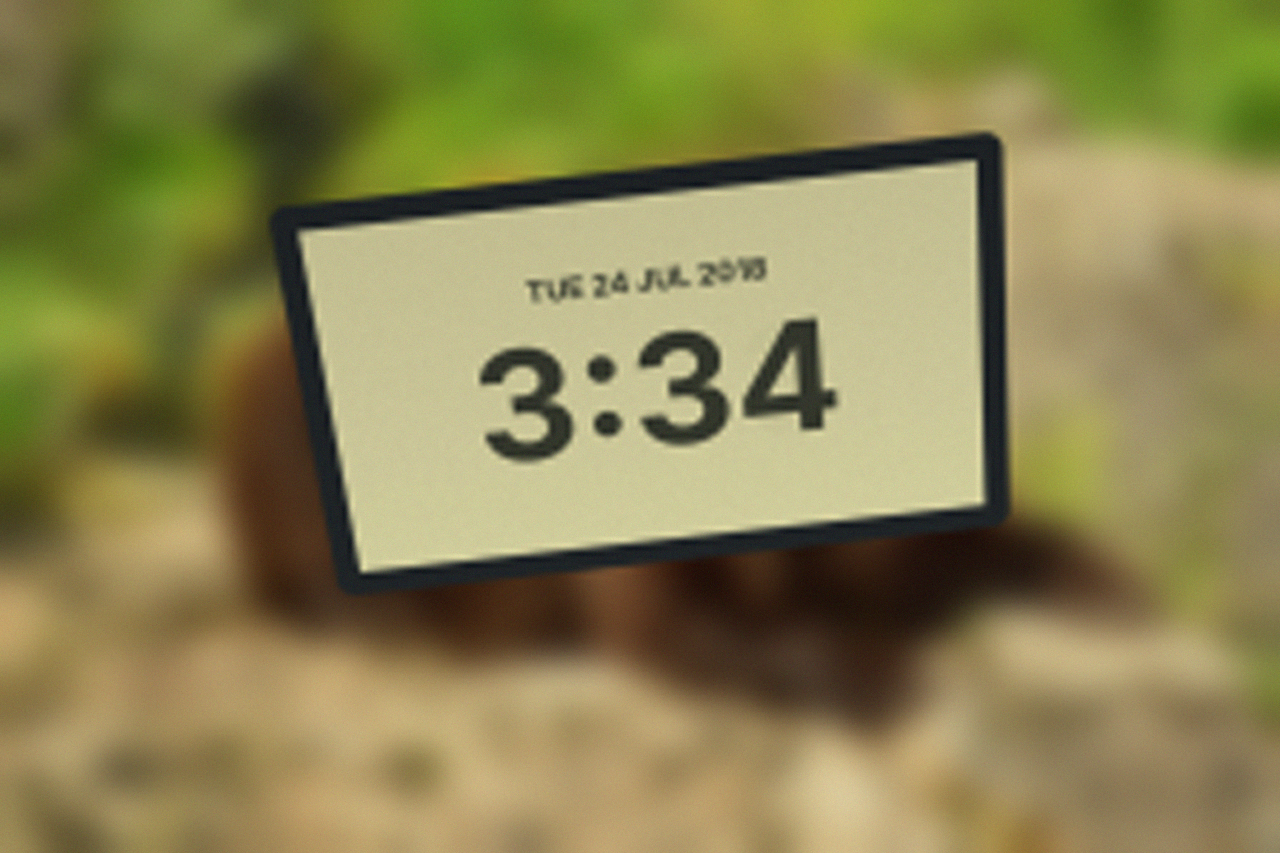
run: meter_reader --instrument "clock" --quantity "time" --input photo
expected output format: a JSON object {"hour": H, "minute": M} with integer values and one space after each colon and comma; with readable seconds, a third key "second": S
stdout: {"hour": 3, "minute": 34}
